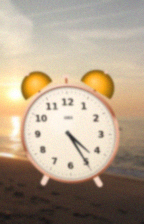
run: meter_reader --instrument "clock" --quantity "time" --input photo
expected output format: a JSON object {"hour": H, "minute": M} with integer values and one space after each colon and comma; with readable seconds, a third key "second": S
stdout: {"hour": 4, "minute": 25}
